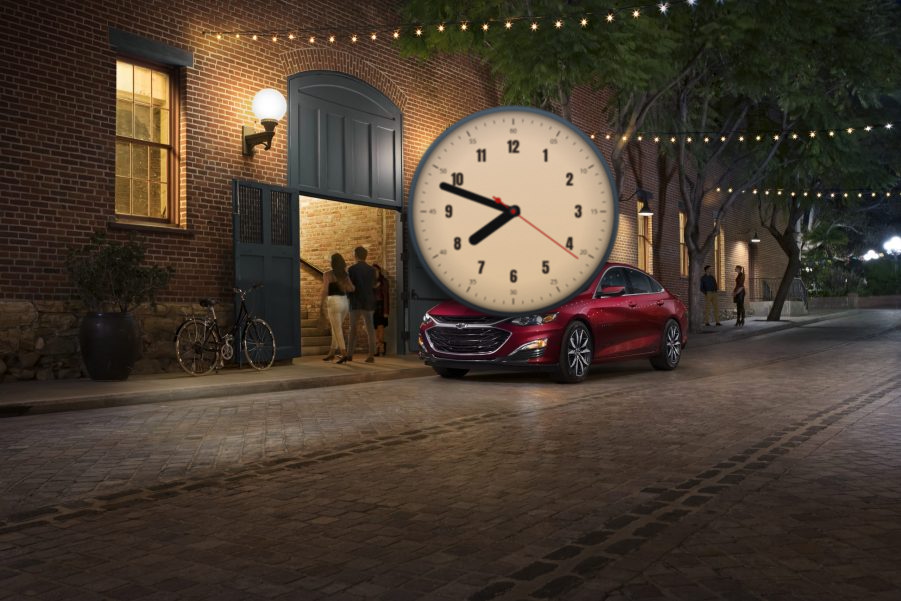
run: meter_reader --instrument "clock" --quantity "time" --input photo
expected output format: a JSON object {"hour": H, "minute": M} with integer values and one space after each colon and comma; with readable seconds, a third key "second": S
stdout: {"hour": 7, "minute": 48, "second": 21}
